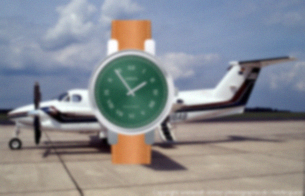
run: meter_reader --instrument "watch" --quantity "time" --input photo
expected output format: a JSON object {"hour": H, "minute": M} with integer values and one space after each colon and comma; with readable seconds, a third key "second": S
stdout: {"hour": 1, "minute": 54}
